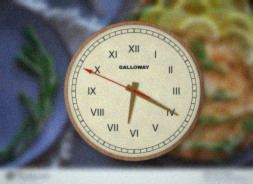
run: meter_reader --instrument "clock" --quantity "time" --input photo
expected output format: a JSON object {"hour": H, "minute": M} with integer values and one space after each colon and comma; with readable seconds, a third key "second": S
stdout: {"hour": 6, "minute": 19, "second": 49}
